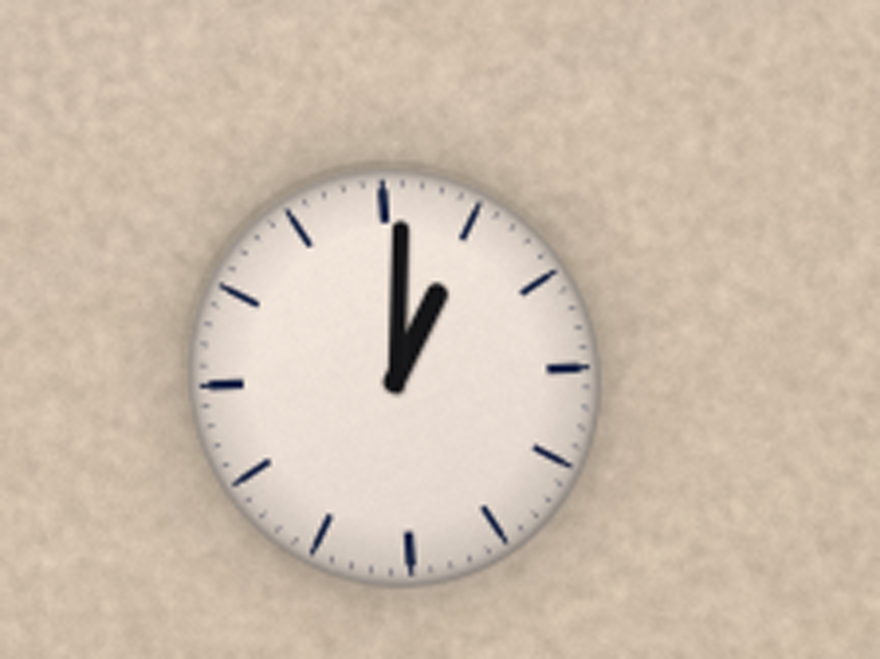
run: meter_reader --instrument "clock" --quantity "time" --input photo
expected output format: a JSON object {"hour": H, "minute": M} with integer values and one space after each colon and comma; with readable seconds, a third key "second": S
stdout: {"hour": 1, "minute": 1}
